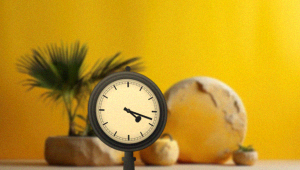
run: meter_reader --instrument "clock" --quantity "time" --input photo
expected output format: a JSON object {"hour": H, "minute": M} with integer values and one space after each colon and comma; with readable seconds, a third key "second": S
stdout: {"hour": 4, "minute": 18}
